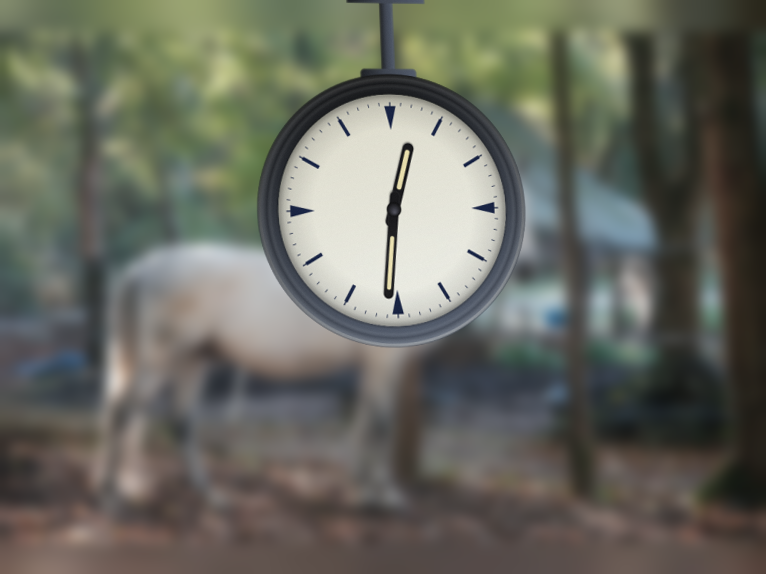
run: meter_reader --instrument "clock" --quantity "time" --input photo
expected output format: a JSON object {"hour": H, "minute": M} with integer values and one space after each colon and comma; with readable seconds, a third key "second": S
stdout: {"hour": 12, "minute": 31}
